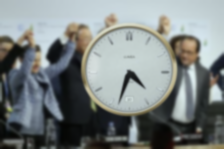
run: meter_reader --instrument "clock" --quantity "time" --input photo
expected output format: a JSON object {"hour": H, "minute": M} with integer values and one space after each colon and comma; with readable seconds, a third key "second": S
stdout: {"hour": 4, "minute": 33}
